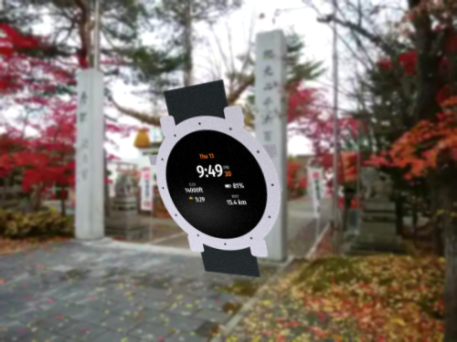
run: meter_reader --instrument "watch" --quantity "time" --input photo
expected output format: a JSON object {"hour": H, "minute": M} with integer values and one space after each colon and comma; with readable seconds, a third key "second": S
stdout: {"hour": 9, "minute": 49}
